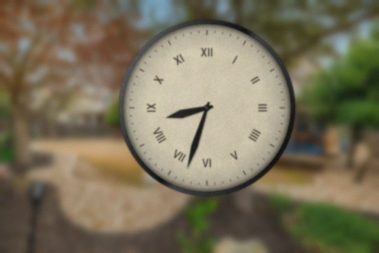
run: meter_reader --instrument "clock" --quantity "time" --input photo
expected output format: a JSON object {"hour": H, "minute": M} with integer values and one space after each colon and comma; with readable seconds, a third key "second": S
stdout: {"hour": 8, "minute": 33}
